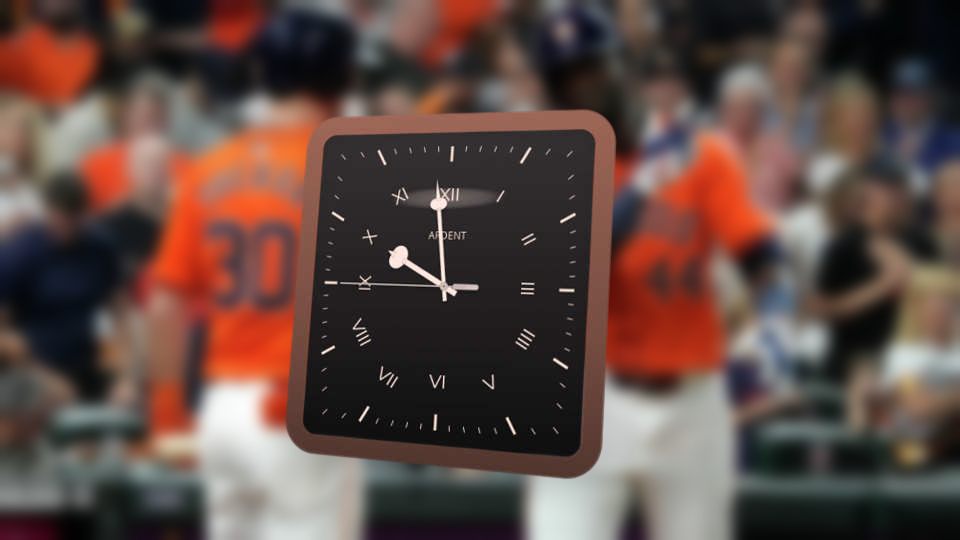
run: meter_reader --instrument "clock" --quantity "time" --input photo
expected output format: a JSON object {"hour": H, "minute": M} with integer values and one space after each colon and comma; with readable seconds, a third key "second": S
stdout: {"hour": 9, "minute": 58, "second": 45}
